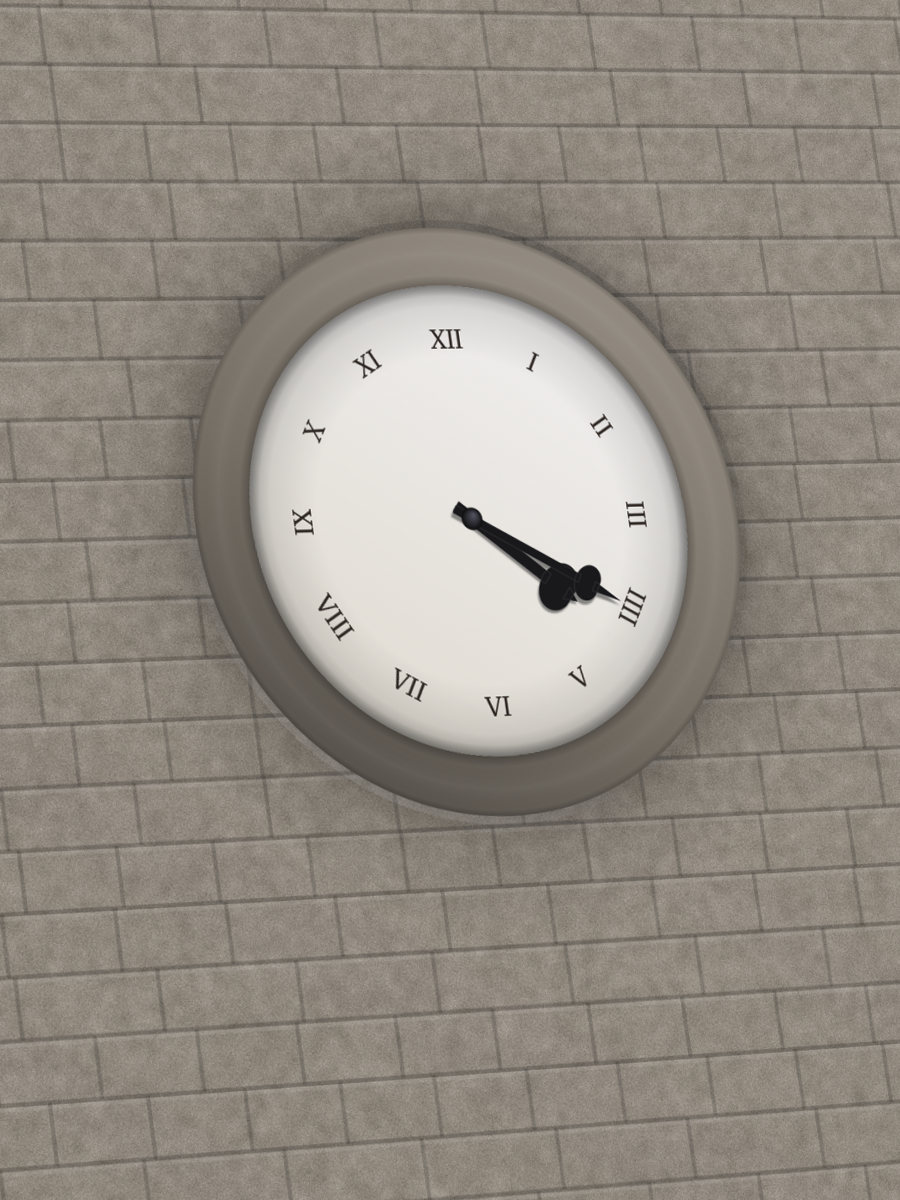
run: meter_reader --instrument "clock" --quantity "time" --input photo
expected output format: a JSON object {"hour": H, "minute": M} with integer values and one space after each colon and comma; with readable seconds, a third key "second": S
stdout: {"hour": 4, "minute": 20}
